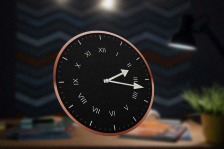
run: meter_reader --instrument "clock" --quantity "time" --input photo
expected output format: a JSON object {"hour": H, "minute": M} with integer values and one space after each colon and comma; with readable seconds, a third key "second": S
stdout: {"hour": 2, "minute": 17}
